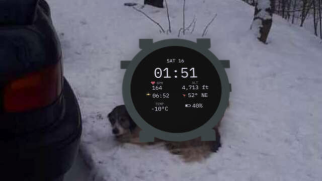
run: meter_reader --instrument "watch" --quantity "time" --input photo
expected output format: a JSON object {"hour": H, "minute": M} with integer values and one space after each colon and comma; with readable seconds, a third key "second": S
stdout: {"hour": 1, "minute": 51}
